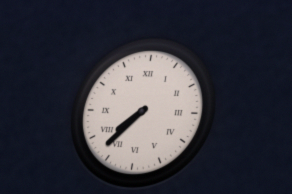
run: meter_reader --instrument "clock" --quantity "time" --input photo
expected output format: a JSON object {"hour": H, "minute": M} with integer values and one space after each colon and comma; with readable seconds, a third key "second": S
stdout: {"hour": 7, "minute": 37}
